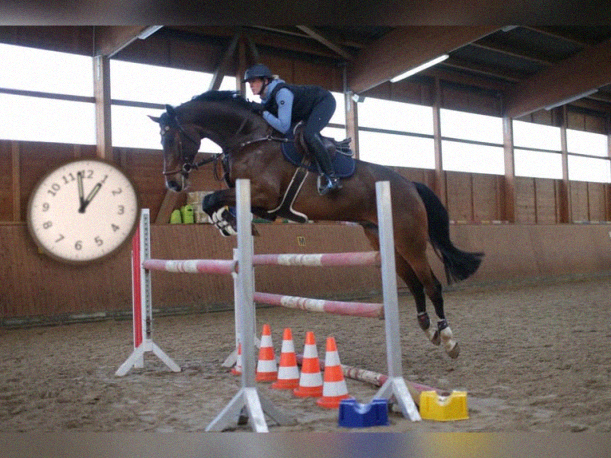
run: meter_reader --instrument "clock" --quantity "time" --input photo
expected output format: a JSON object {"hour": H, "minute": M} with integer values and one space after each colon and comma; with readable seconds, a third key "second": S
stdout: {"hour": 12, "minute": 58}
